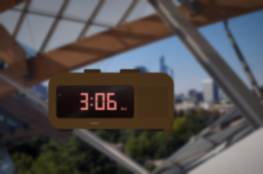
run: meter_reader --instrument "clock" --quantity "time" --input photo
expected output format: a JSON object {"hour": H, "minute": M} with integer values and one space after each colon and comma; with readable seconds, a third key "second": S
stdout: {"hour": 3, "minute": 6}
